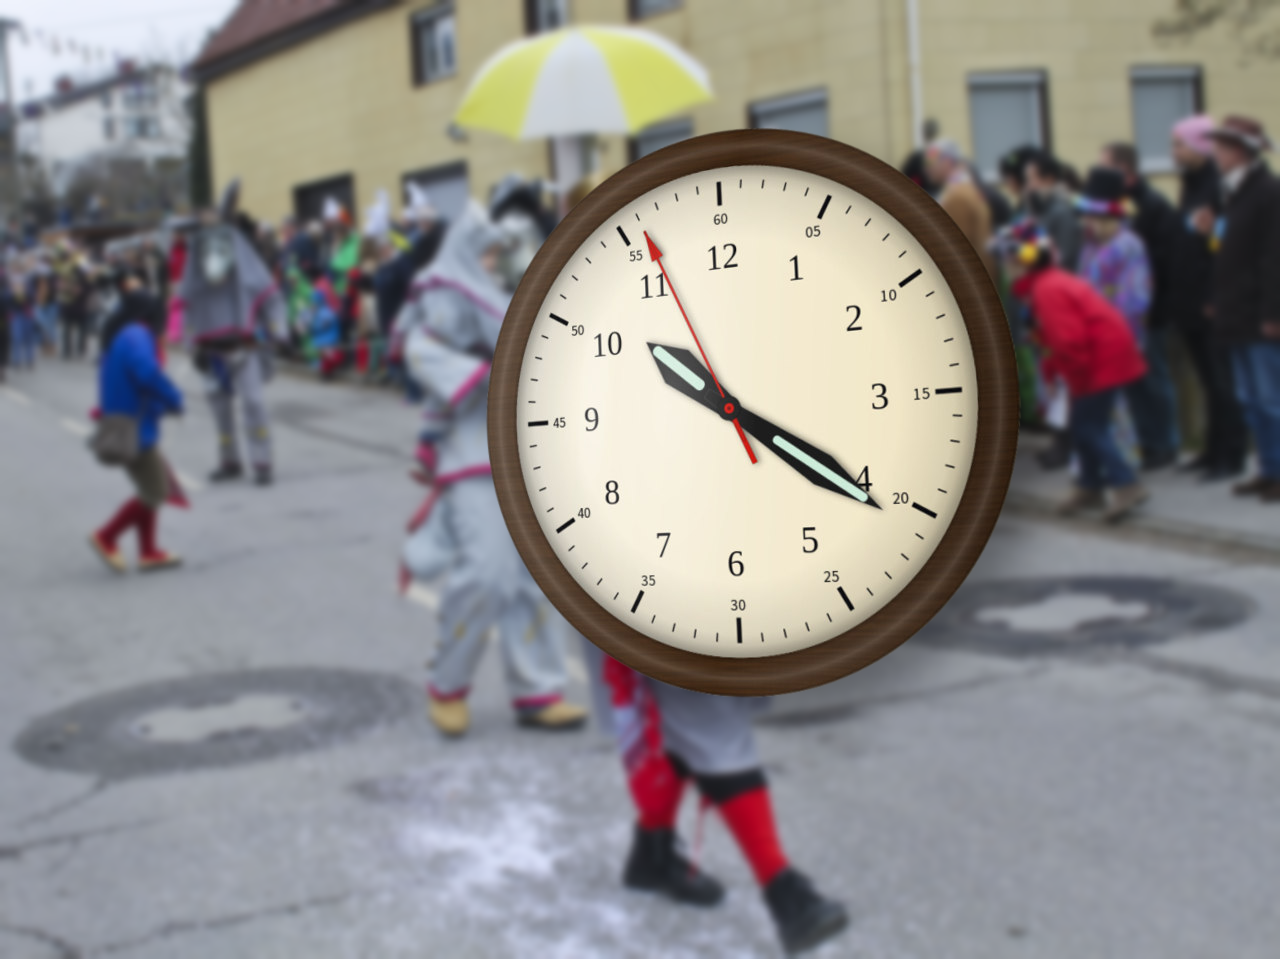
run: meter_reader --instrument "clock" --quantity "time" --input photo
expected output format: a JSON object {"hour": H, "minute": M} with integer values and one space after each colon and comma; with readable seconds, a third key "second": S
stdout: {"hour": 10, "minute": 20, "second": 56}
